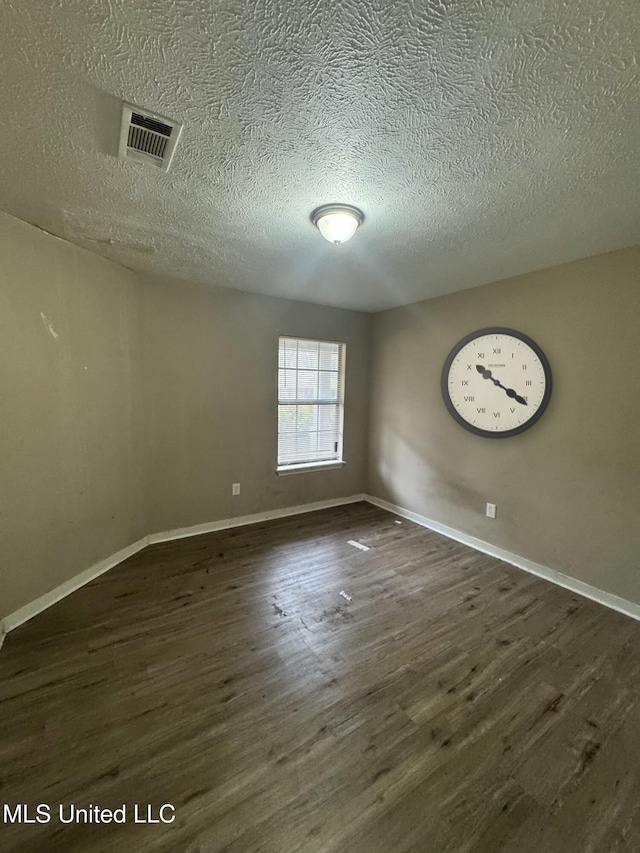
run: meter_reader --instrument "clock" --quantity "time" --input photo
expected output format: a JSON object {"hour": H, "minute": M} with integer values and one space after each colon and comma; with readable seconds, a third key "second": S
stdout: {"hour": 10, "minute": 21}
